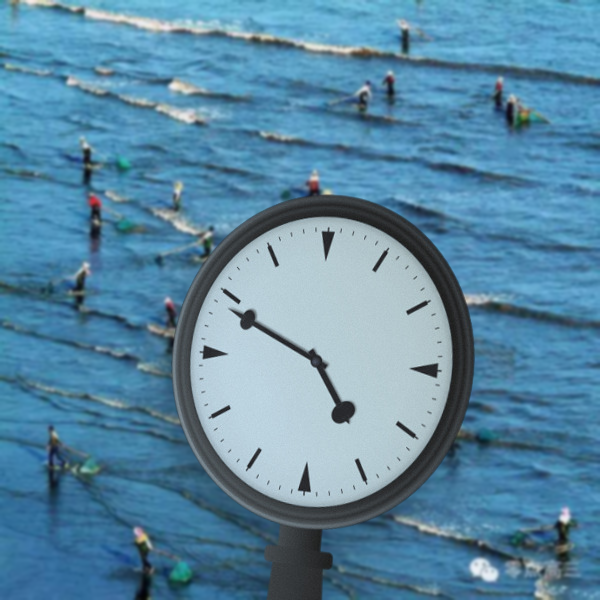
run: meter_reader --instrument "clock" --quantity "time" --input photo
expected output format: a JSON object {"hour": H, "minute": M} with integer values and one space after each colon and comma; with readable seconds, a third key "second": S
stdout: {"hour": 4, "minute": 49}
